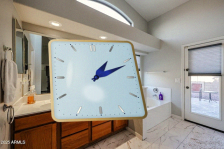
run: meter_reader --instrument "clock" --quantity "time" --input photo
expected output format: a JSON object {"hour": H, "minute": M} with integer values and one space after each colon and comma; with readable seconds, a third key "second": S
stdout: {"hour": 1, "minute": 11}
